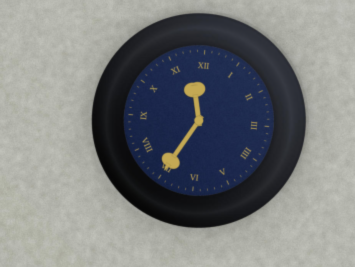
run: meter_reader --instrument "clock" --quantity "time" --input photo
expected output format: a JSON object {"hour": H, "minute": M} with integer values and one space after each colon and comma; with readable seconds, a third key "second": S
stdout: {"hour": 11, "minute": 35}
